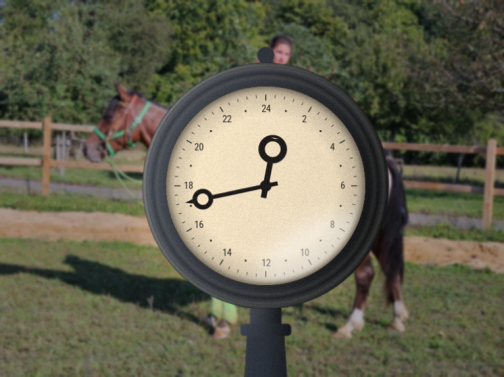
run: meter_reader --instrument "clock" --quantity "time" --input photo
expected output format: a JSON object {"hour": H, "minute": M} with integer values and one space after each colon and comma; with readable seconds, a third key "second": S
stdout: {"hour": 0, "minute": 43}
